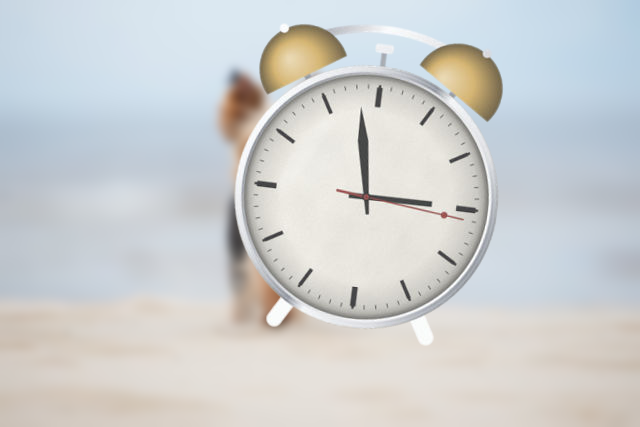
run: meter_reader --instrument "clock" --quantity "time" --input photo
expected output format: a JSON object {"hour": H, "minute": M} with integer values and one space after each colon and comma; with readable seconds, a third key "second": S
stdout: {"hour": 2, "minute": 58, "second": 16}
